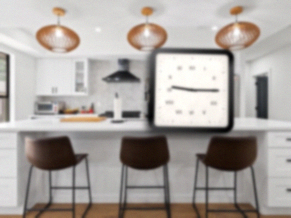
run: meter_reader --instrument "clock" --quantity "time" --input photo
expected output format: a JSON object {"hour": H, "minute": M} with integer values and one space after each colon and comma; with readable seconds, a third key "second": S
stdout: {"hour": 9, "minute": 15}
